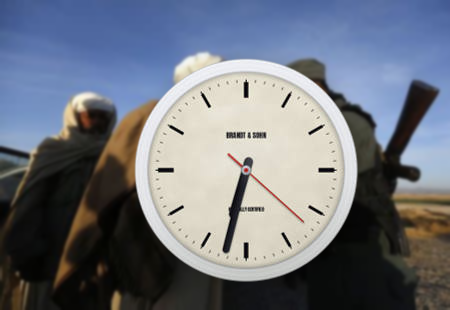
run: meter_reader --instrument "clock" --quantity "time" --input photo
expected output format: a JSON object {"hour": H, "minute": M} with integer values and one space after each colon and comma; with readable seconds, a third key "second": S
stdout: {"hour": 6, "minute": 32, "second": 22}
